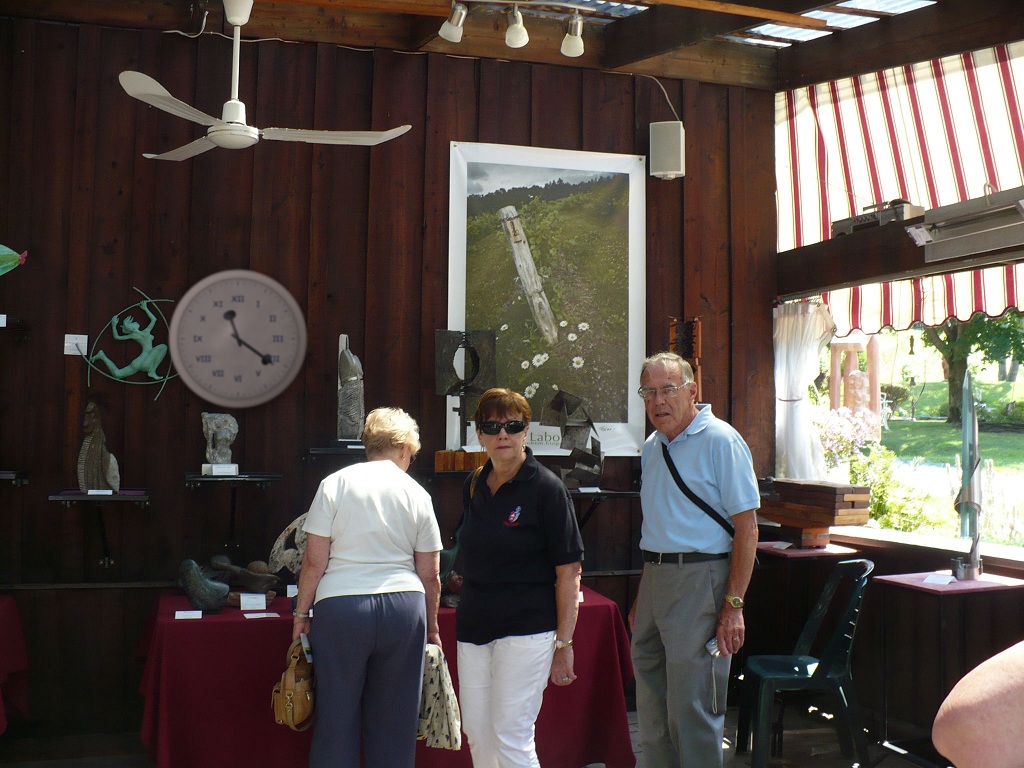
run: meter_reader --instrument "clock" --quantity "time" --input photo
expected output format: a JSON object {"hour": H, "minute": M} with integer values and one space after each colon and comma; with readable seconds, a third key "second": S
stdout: {"hour": 11, "minute": 21}
